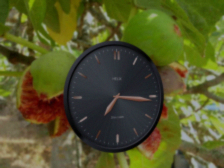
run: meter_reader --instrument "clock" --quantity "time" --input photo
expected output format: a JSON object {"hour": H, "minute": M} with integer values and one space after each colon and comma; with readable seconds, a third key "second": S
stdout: {"hour": 7, "minute": 16}
